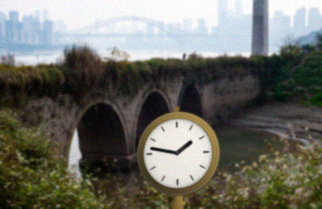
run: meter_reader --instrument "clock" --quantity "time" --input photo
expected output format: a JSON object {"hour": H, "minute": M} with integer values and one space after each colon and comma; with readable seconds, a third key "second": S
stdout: {"hour": 1, "minute": 47}
